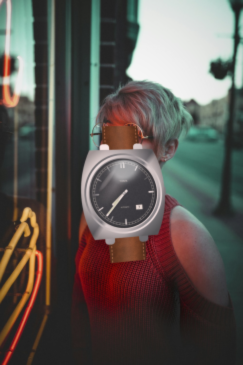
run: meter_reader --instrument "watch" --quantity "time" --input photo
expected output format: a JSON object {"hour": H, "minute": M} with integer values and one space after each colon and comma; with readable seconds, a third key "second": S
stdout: {"hour": 7, "minute": 37}
